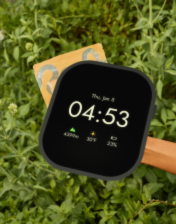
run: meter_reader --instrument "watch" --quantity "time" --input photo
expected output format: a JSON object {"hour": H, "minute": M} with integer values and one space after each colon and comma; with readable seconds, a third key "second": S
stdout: {"hour": 4, "minute": 53}
